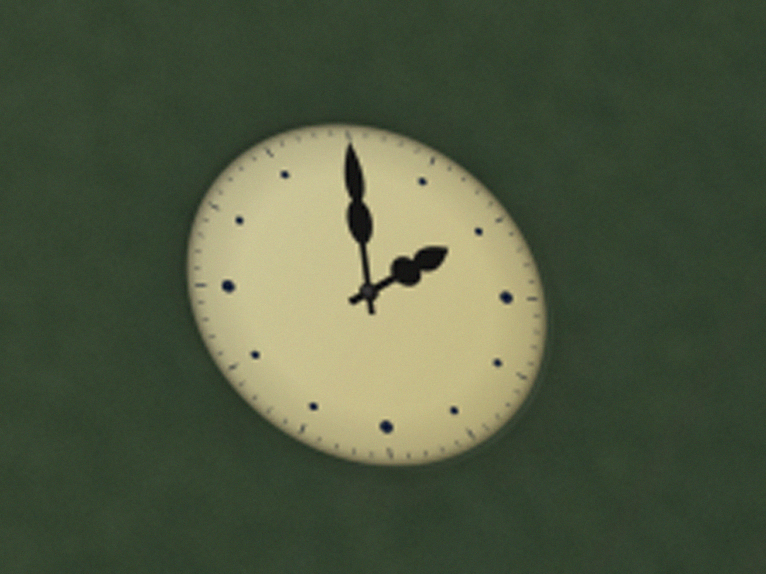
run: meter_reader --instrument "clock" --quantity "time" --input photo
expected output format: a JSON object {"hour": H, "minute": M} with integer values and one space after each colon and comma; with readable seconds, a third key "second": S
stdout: {"hour": 2, "minute": 0}
